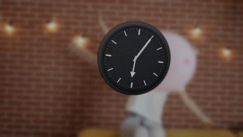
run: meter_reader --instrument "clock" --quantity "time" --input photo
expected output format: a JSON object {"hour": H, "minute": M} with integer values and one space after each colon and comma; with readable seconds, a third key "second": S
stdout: {"hour": 6, "minute": 5}
